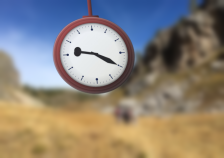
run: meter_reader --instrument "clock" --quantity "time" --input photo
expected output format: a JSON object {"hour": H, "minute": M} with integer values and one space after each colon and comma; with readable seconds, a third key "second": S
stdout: {"hour": 9, "minute": 20}
